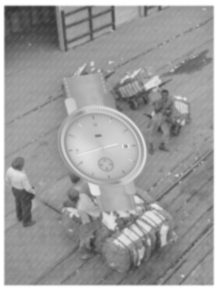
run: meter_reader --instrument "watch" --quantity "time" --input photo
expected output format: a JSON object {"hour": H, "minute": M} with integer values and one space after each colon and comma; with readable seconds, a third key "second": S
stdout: {"hour": 2, "minute": 43}
